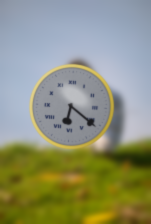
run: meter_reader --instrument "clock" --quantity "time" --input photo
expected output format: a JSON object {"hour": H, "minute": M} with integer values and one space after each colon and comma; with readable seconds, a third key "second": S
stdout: {"hour": 6, "minute": 21}
